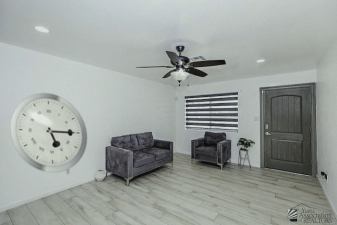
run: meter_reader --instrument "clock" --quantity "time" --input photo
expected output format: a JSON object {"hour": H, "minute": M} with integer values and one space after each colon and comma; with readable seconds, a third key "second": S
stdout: {"hour": 5, "minute": 15}
